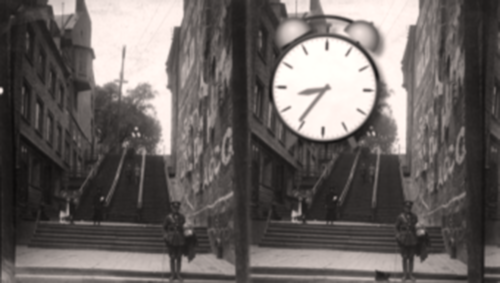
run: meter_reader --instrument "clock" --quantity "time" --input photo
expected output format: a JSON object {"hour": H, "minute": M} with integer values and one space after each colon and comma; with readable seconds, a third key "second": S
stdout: {"hour": 8, "minute": 36}
